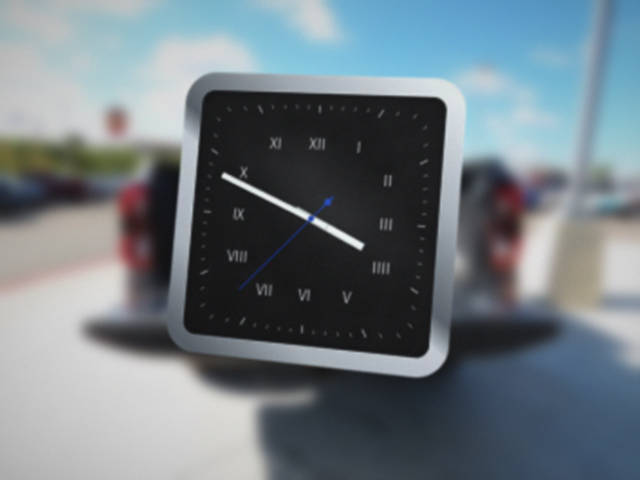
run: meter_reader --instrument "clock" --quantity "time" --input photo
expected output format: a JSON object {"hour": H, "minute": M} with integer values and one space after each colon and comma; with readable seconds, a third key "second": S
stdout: {"hour": 3, "minute": 48, "second": 37}
